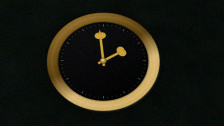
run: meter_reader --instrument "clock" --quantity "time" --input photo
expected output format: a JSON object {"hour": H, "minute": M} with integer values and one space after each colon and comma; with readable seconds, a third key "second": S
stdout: {"hour": 1, "minute": 59}
